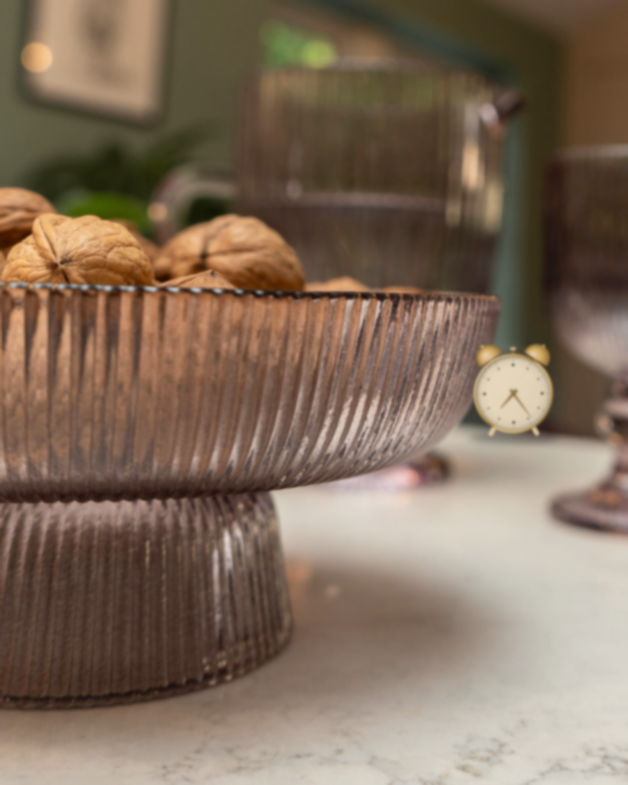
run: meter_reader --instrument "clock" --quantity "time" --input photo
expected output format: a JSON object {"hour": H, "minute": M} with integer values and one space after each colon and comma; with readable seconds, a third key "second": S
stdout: {"hour": 7, "minute": 24}
